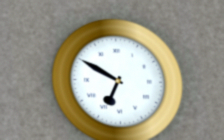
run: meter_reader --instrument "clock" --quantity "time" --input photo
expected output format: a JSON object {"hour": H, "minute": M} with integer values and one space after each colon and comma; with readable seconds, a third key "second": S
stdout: {"hour": 6, "minute": 50}
